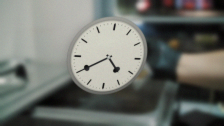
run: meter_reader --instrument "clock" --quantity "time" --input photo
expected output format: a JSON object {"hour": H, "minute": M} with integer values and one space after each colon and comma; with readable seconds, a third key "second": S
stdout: {"hour": 4, "minute": 40}
